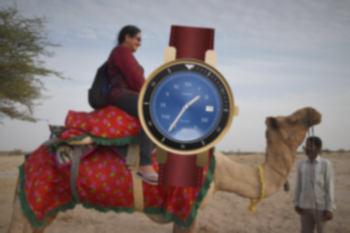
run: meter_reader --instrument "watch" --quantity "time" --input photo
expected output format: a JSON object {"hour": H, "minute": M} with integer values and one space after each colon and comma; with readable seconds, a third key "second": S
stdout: {"hour": 1, "minute": 35}
